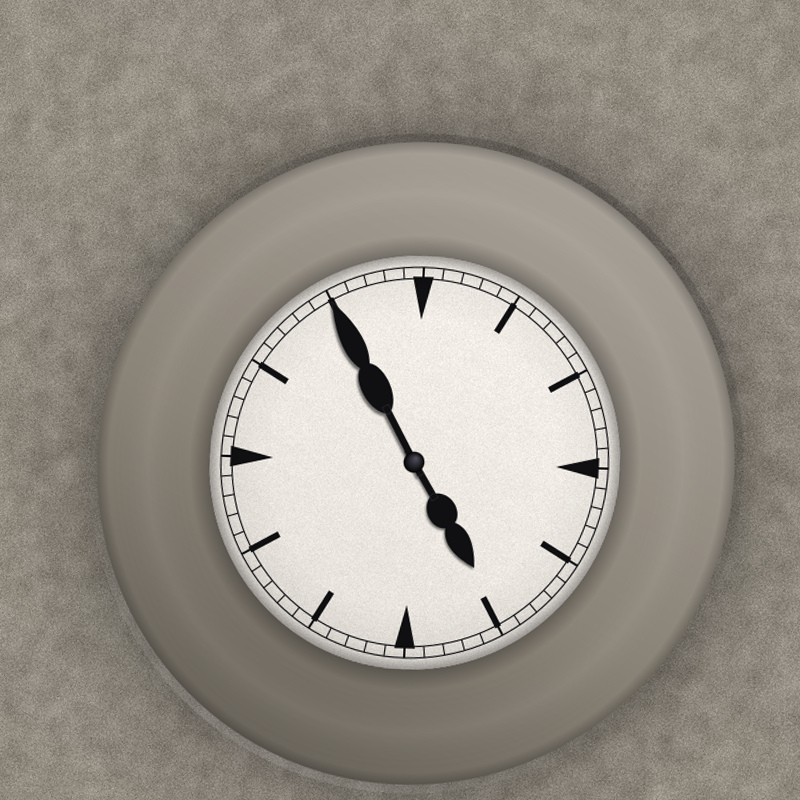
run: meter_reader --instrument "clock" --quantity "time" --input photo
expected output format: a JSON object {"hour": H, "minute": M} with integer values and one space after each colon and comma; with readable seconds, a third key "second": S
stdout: {"hour": 4, "minute": 55}
